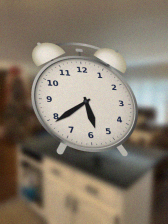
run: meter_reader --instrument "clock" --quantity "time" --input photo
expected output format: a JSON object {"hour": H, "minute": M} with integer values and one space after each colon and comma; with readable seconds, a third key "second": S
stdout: {"hour": 5, "minute": 39}
